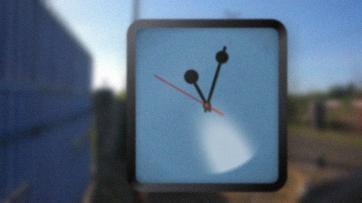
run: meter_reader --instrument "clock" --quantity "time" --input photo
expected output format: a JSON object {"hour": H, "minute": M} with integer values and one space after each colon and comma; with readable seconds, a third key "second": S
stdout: {"hour": 11, "minute": 2, "second": 50}
